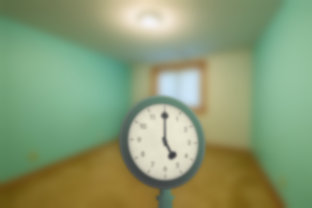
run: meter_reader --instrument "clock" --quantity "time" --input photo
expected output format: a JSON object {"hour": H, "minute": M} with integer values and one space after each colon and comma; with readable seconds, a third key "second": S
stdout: {"hour": 5, "minute": 0}
